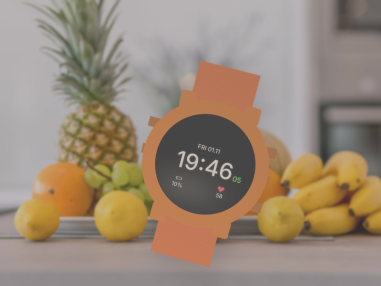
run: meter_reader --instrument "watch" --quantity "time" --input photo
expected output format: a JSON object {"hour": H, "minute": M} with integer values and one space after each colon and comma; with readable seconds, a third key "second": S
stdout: {"hour": 19, "minute": 46}
